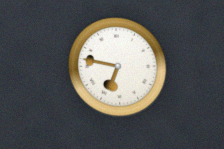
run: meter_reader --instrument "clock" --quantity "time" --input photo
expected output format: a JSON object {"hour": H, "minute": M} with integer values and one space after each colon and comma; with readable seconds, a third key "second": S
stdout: {"hour": 6, "minute": 47}
